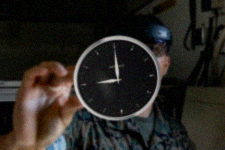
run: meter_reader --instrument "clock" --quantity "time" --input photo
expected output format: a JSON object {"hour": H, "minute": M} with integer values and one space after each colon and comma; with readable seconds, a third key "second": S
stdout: {"hour": 9, "minute": 0}
